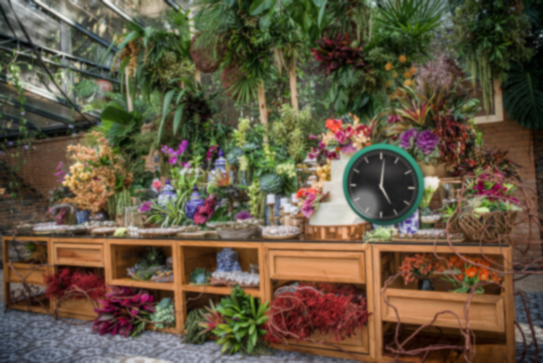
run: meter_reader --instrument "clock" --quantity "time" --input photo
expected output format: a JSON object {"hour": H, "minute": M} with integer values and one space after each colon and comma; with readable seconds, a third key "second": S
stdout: {"hour": 5, "minute": 1}
